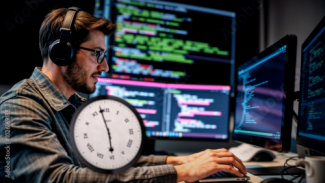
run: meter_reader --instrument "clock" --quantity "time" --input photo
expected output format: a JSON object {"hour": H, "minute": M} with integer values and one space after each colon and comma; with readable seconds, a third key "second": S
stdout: {"hour": 5, "minute": 58}
